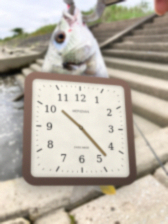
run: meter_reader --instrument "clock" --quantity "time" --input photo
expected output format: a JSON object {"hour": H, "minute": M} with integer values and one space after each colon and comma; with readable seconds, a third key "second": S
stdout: {"hour": 10, "minute": 23}
